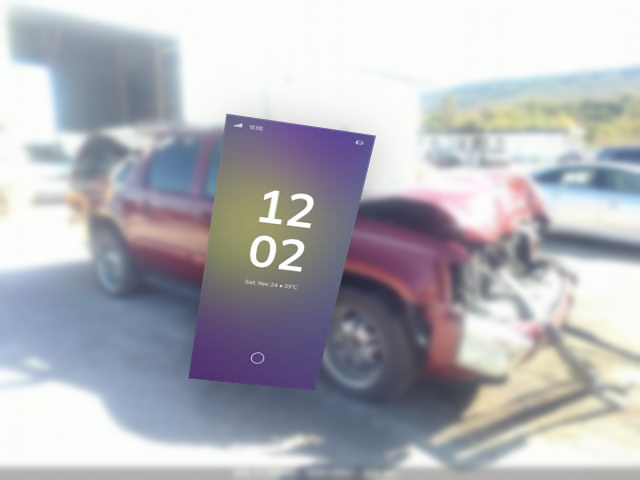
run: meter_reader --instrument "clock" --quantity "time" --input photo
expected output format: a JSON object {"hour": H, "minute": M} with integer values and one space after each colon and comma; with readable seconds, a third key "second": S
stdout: {"hour": 12, "minute": 2}
